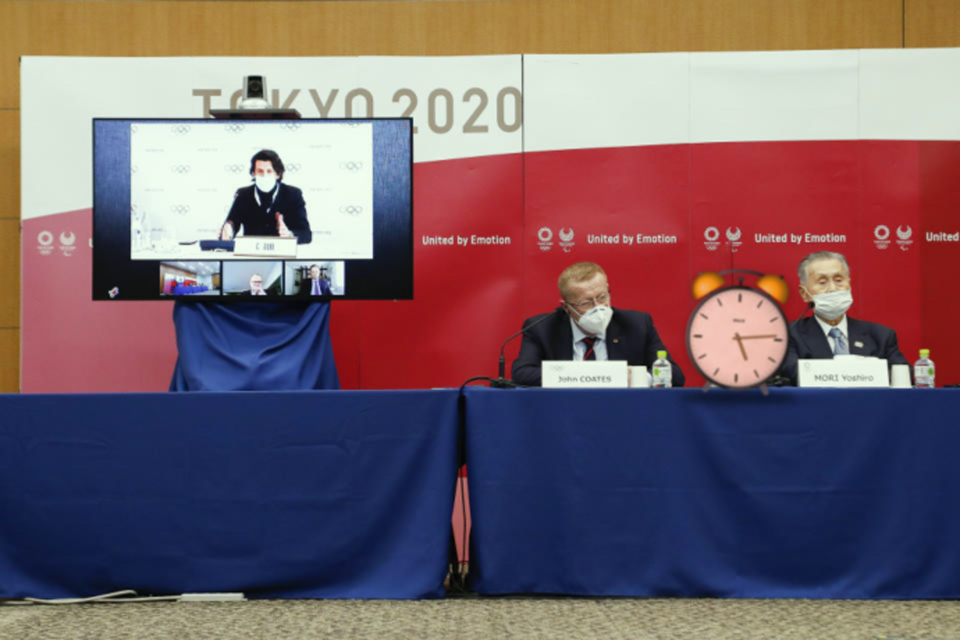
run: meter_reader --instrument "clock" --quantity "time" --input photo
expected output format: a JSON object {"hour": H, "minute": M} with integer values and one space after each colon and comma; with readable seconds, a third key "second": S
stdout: {"hour": 5, "minute": 14}
